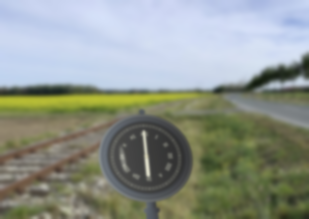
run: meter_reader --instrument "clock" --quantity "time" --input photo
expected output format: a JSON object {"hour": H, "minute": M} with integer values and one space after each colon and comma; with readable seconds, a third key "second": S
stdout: {"hour": 6, "minute": 0}
